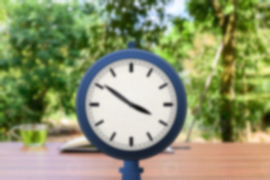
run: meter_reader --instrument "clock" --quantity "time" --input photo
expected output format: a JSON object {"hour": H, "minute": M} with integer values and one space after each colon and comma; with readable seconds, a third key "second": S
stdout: {"hour": 3, "minute": 51}
